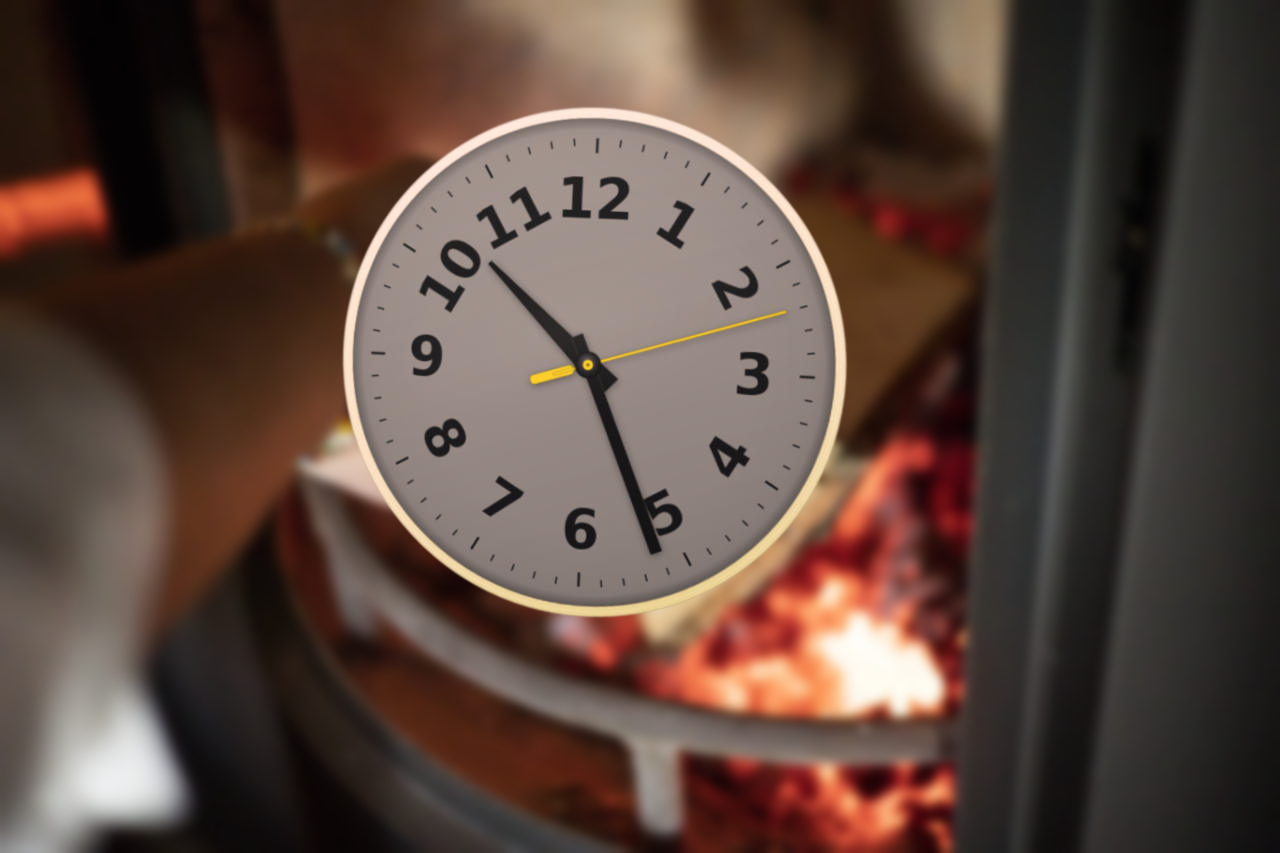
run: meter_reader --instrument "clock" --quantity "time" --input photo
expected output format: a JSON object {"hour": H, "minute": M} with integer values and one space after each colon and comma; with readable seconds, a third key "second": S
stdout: {"hour": 10, "minute": 26, "second": 12}
